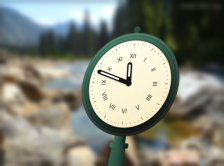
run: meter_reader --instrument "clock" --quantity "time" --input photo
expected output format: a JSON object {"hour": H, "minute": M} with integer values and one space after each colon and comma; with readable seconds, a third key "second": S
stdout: {"hour": 11, "minute": 48}
